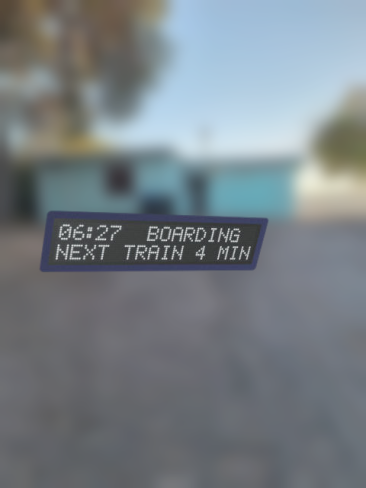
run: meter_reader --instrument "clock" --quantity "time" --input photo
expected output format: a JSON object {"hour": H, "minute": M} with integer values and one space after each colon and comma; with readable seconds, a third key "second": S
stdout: {"hour": 6, "minute": 27}
